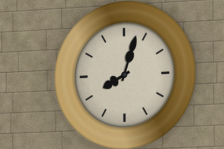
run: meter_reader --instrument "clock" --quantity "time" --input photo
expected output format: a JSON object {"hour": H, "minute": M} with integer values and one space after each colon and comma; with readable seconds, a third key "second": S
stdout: {"hour": 8, "minute": 3}
